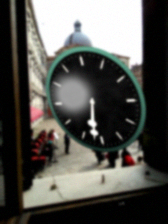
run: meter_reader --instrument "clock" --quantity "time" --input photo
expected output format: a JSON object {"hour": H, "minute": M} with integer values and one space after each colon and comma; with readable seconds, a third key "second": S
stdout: {"hour": 6, "minute": 32}
